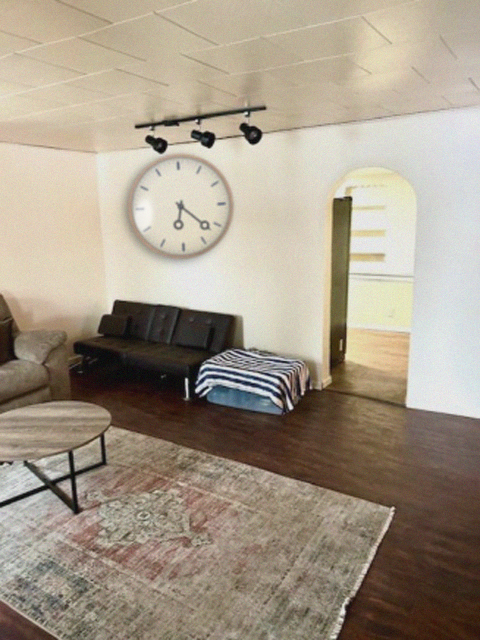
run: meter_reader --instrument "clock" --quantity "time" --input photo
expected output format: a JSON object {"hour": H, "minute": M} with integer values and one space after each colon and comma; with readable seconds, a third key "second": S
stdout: {"hour": 6, "minute": 22}
